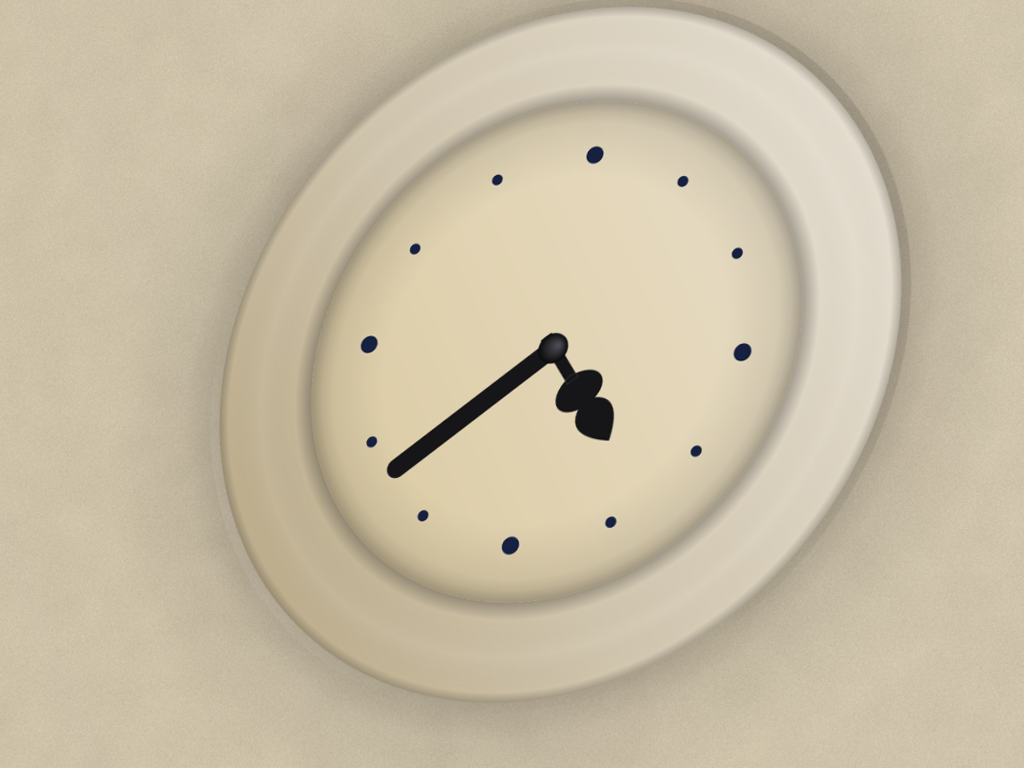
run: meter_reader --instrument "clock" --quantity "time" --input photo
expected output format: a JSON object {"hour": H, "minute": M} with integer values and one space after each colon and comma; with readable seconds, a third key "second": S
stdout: {"hour": 4, "minute": 38}
